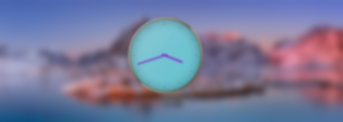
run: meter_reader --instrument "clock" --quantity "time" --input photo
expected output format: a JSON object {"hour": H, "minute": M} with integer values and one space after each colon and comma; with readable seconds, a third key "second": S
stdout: {"hour": 3, "minute": 42}
